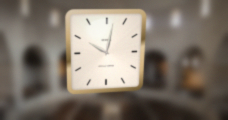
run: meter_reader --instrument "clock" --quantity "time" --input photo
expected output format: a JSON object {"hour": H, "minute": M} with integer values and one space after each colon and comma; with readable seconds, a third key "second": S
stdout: {"hour": 10, "minute": 2}
